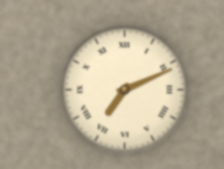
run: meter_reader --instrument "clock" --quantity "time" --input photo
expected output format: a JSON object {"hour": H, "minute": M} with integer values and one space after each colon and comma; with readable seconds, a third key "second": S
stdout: {"hour": 7, "minute": 11}
